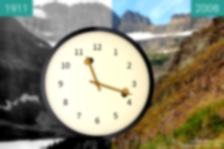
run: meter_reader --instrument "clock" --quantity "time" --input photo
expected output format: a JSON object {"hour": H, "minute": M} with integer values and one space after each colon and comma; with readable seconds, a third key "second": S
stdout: {"hour": 11, "minute": 18}
